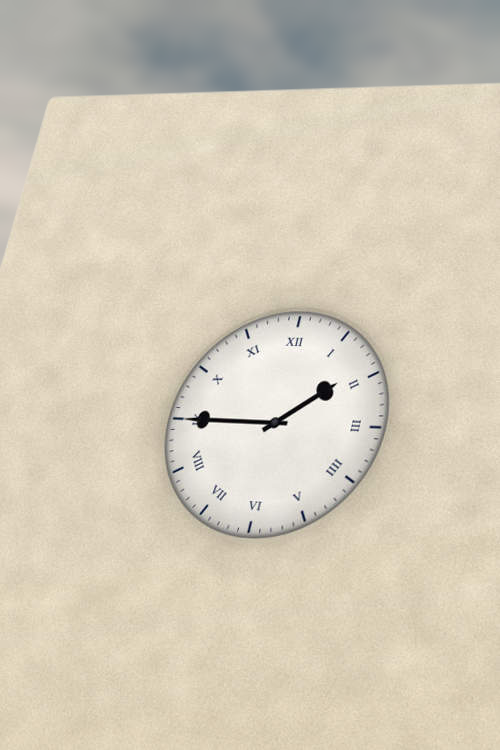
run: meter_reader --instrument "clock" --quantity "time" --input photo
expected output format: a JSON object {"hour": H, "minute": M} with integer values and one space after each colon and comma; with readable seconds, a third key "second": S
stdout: {"hour": 1, "minute": 45}
